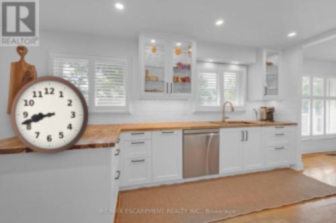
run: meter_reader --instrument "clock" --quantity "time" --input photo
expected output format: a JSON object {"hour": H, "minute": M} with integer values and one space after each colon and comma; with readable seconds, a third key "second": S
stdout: {"hour": 8, "minute": 42}
